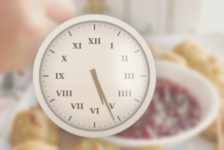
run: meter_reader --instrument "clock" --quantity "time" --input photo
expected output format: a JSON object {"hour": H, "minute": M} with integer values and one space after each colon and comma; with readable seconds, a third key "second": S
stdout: {"hour": 5, "minute": 26}
